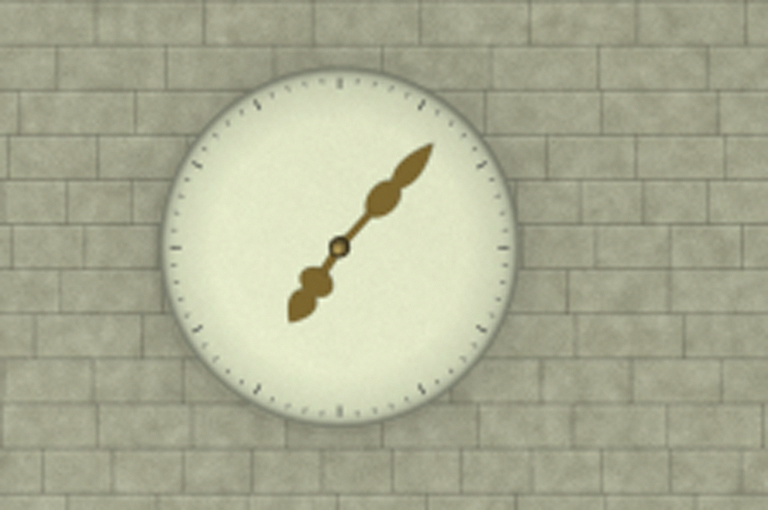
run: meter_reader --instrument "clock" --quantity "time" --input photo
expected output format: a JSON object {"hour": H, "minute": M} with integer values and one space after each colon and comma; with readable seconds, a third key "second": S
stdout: {"hour": 7, "minute": 7}
